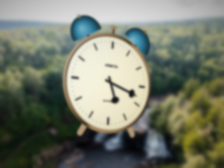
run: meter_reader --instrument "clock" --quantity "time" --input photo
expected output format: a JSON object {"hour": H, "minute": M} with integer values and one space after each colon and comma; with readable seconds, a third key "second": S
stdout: {"hour": 5, "minute": 18}
